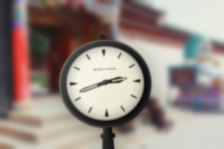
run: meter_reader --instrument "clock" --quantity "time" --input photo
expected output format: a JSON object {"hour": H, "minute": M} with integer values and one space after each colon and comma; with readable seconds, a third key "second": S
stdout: {"hour": 2, "minute": 42}
